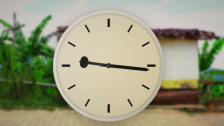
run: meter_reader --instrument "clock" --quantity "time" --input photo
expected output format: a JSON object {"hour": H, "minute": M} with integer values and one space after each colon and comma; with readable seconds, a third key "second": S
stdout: {"hour": 9, "minute": 16}
